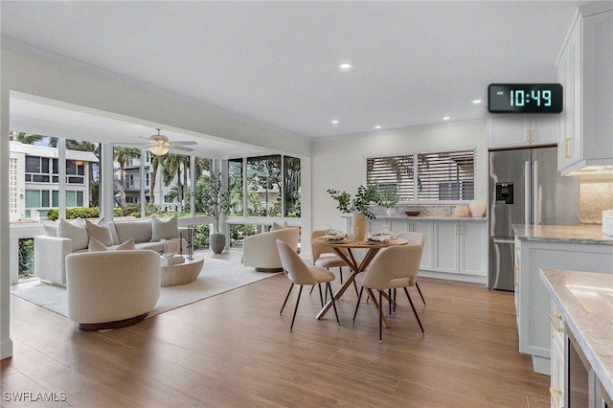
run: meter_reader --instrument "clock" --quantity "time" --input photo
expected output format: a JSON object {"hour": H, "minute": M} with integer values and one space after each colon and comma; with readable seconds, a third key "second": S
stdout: {"hour": 10, "minute": 49}
